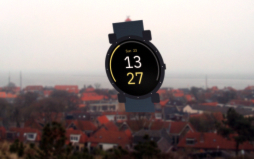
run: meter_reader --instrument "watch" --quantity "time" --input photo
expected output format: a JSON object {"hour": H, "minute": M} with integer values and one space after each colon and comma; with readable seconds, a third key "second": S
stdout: {"hour": 13, "minute": 27}
